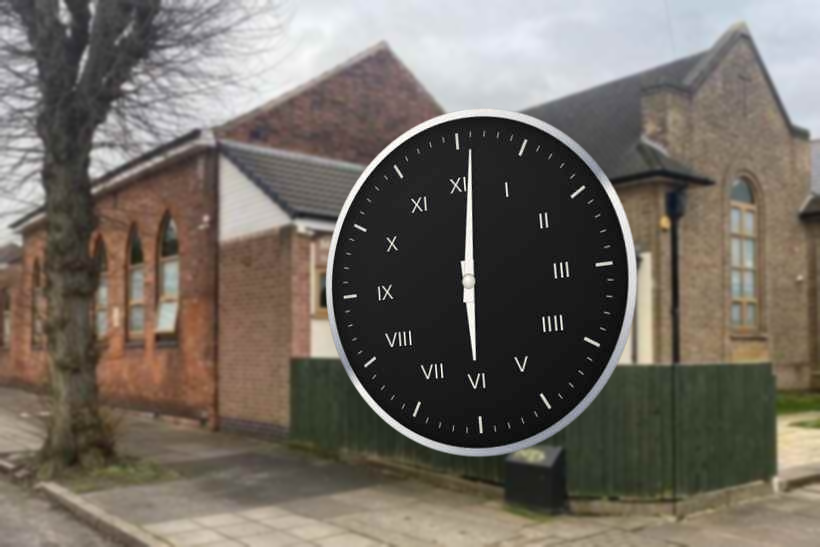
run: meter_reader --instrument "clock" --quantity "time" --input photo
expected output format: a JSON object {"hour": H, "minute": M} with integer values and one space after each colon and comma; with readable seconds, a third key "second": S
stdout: {"hour": 6, "minute": 1}
